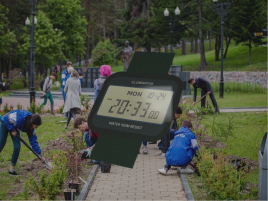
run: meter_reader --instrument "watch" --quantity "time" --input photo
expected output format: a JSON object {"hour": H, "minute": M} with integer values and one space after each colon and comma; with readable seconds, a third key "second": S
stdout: {"hour": 20, "minute": 33, "second": 0}
